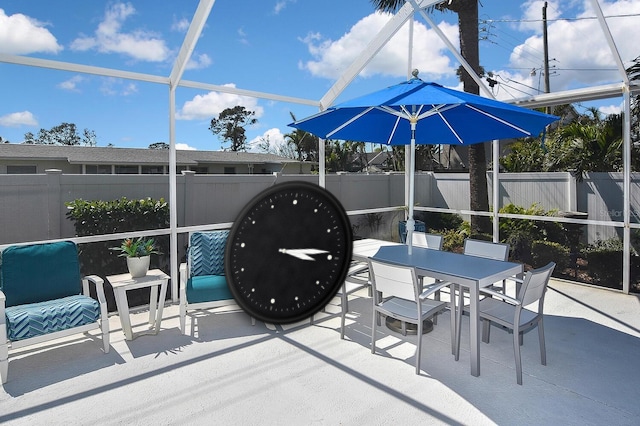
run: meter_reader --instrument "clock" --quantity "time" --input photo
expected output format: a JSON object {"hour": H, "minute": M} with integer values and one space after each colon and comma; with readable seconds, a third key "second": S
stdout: {"hour": 3, "minute": 14}
